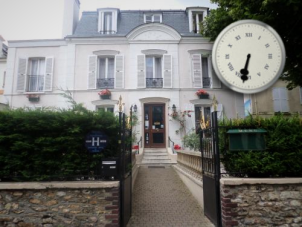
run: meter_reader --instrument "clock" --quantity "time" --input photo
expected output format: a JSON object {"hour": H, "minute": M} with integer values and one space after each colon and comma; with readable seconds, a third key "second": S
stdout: {"hour": 6, "minute": 32}
